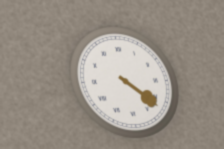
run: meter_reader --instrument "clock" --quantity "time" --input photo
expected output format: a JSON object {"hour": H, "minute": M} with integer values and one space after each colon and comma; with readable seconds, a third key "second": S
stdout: {"hour": 4, "minute": 22}
